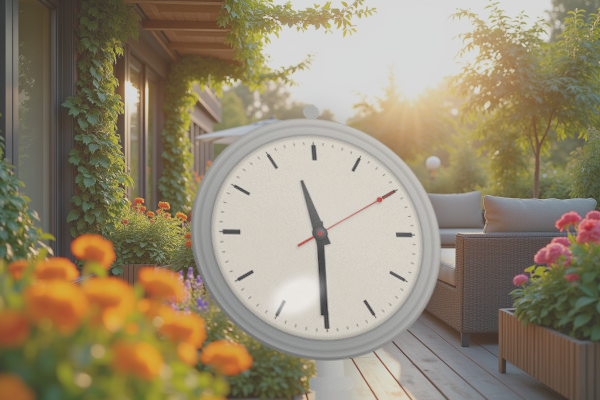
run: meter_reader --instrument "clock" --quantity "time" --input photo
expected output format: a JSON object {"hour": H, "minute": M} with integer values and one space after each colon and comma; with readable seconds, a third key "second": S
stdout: {"hour": 11, "minute": 30, "second": 10}
